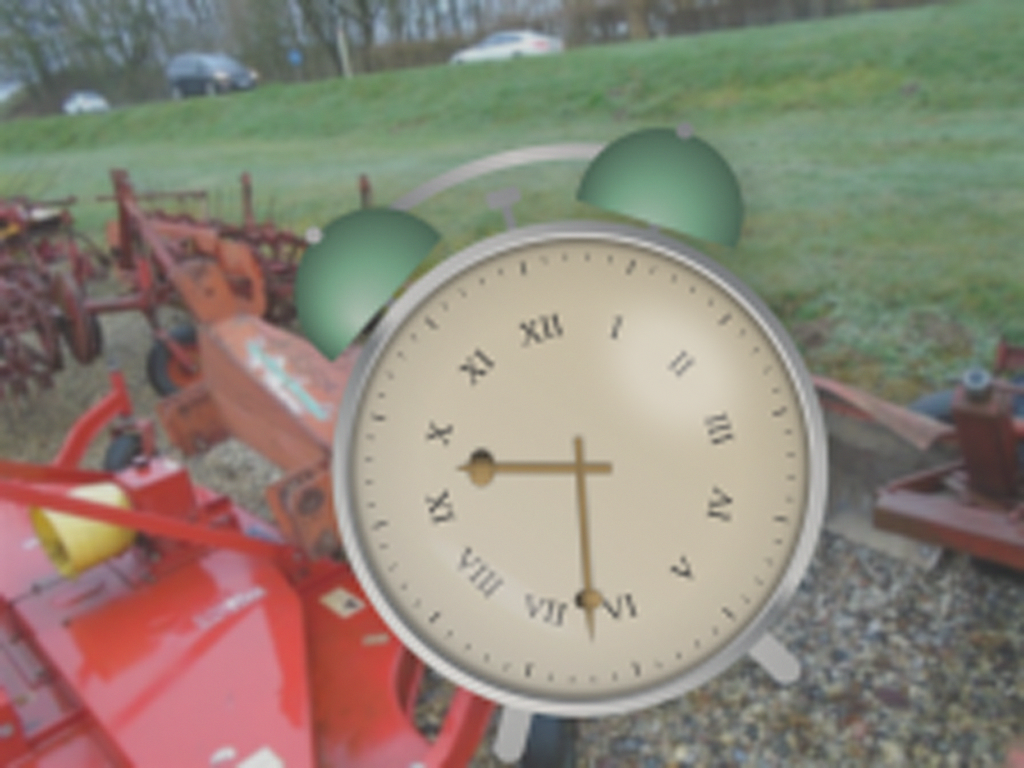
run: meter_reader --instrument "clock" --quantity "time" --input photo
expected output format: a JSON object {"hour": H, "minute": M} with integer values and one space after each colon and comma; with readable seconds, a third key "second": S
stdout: {"hour": 9, "minute": 32}
